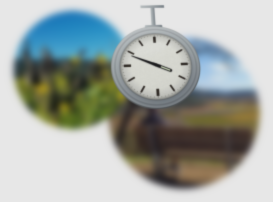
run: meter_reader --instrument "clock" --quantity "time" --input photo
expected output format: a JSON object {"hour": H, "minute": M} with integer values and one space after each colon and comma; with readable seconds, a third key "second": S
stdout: {"hour": 3, "minute": 49}
